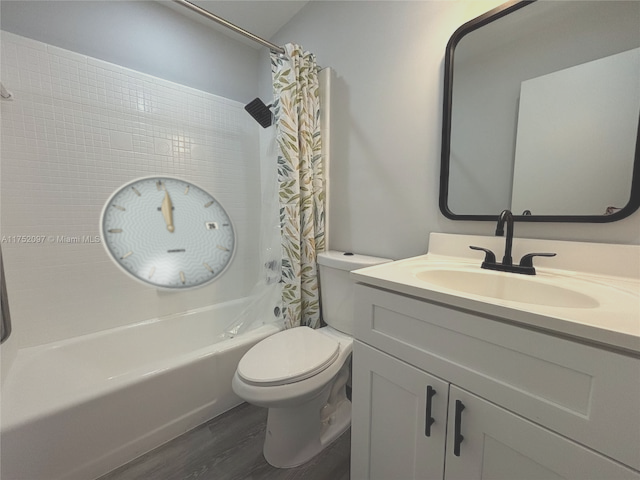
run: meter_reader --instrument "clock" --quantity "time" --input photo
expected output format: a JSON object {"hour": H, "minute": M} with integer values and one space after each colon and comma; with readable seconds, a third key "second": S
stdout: {"hour": 12, "minute": 1}
